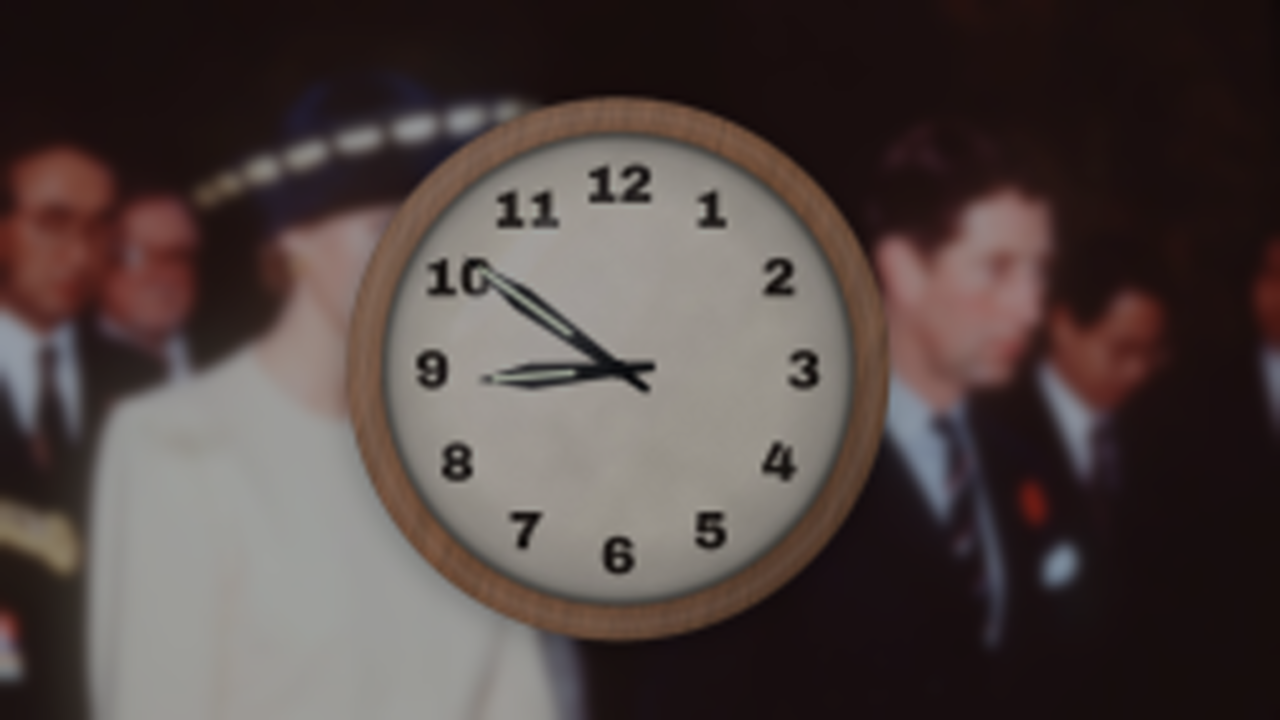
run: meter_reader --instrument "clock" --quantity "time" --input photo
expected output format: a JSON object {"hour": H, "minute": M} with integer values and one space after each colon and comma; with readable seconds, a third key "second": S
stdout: {"hour": 8, "minute": 51}
